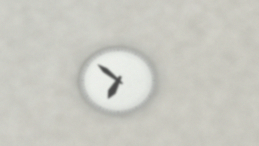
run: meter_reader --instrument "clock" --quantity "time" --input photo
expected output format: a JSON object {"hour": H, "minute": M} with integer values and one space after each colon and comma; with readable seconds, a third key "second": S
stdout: {"hour": 6, "minute": 52}
